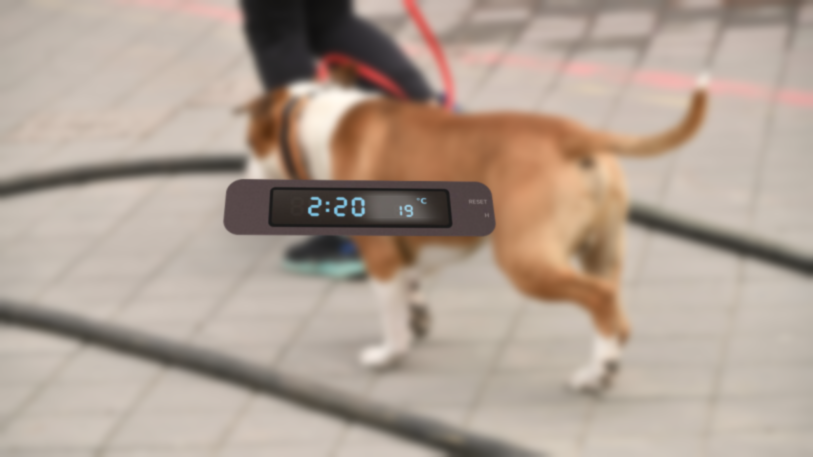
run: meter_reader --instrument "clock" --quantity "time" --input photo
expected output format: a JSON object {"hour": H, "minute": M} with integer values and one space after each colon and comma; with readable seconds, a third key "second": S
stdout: {"hour": 2, "minute": 20}
